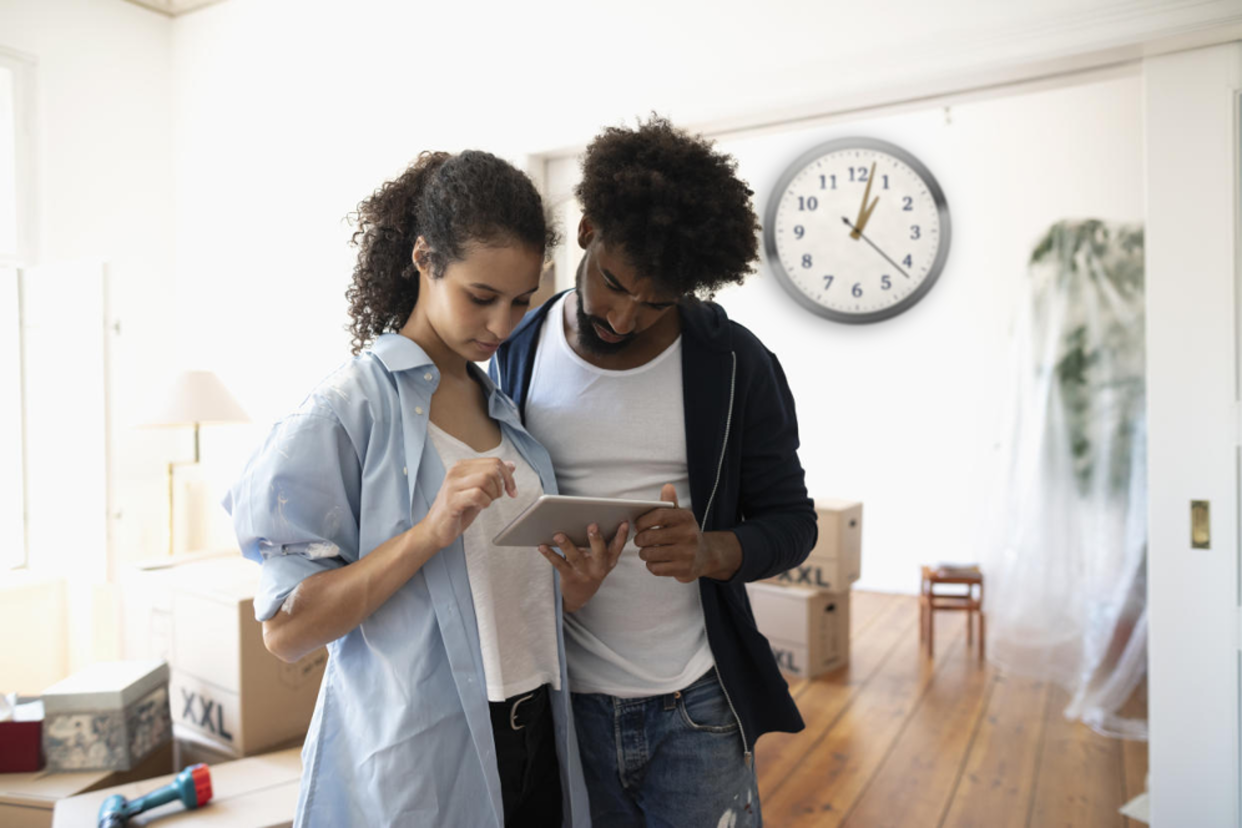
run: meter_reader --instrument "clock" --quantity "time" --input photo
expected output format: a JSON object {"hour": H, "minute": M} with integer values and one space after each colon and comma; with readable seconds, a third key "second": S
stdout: {"hour": 1, "minute": 2, "second": 22}
